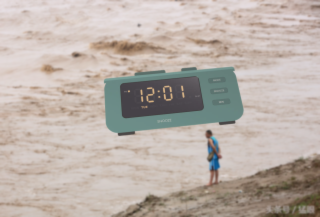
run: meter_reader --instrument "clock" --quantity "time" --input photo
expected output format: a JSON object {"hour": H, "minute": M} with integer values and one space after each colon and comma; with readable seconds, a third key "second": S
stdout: {"hour": 12, "minute": 1}
